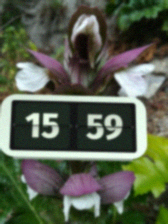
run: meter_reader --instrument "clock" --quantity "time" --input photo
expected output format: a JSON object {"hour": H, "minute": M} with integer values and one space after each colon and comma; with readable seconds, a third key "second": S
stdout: {"hour": 15, "minute": 59}
